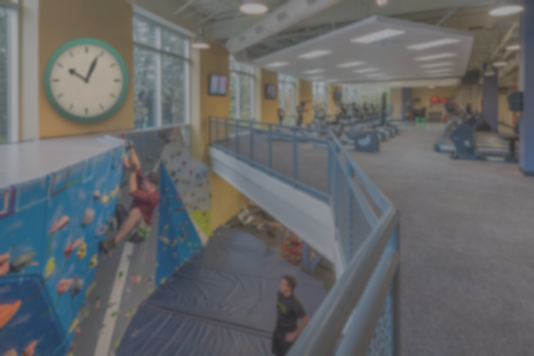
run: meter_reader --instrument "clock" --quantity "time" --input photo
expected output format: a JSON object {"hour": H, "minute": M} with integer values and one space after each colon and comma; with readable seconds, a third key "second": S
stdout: {"hour": 10, "minute": 4}
